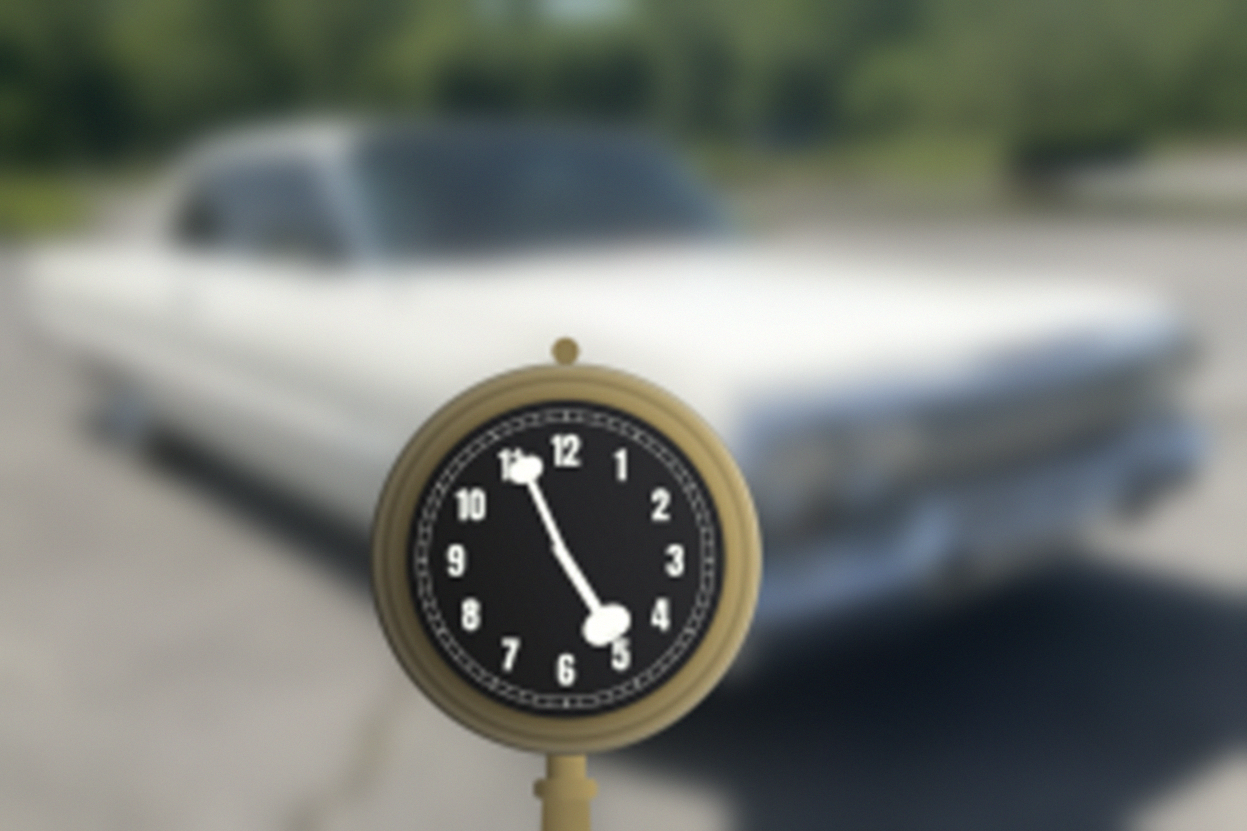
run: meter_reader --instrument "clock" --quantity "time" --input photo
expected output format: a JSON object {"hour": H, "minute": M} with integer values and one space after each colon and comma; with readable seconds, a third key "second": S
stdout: {"hour": 4, "minute": 56}
